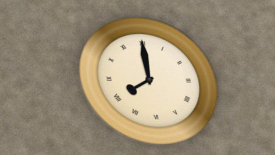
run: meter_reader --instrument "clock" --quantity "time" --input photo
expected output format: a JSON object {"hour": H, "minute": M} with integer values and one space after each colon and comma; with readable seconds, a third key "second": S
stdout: {"hour": 8, "minute": 0}
